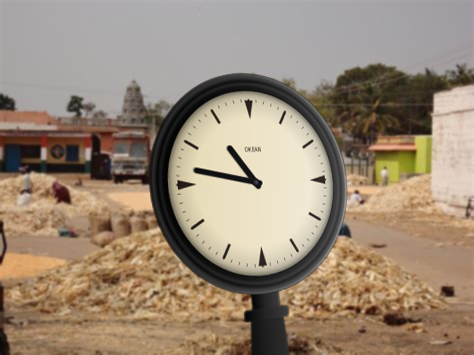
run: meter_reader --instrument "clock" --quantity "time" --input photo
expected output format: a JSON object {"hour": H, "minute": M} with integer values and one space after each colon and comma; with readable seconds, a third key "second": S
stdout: {"hour": 10, "minute": 47}
